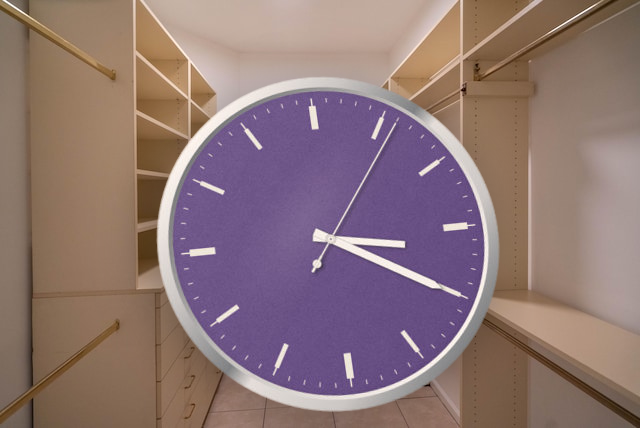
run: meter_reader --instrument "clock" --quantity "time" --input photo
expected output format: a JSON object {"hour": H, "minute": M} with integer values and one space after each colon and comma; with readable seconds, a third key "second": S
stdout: {"hour": 3, "minute": 20, "second": 6}
